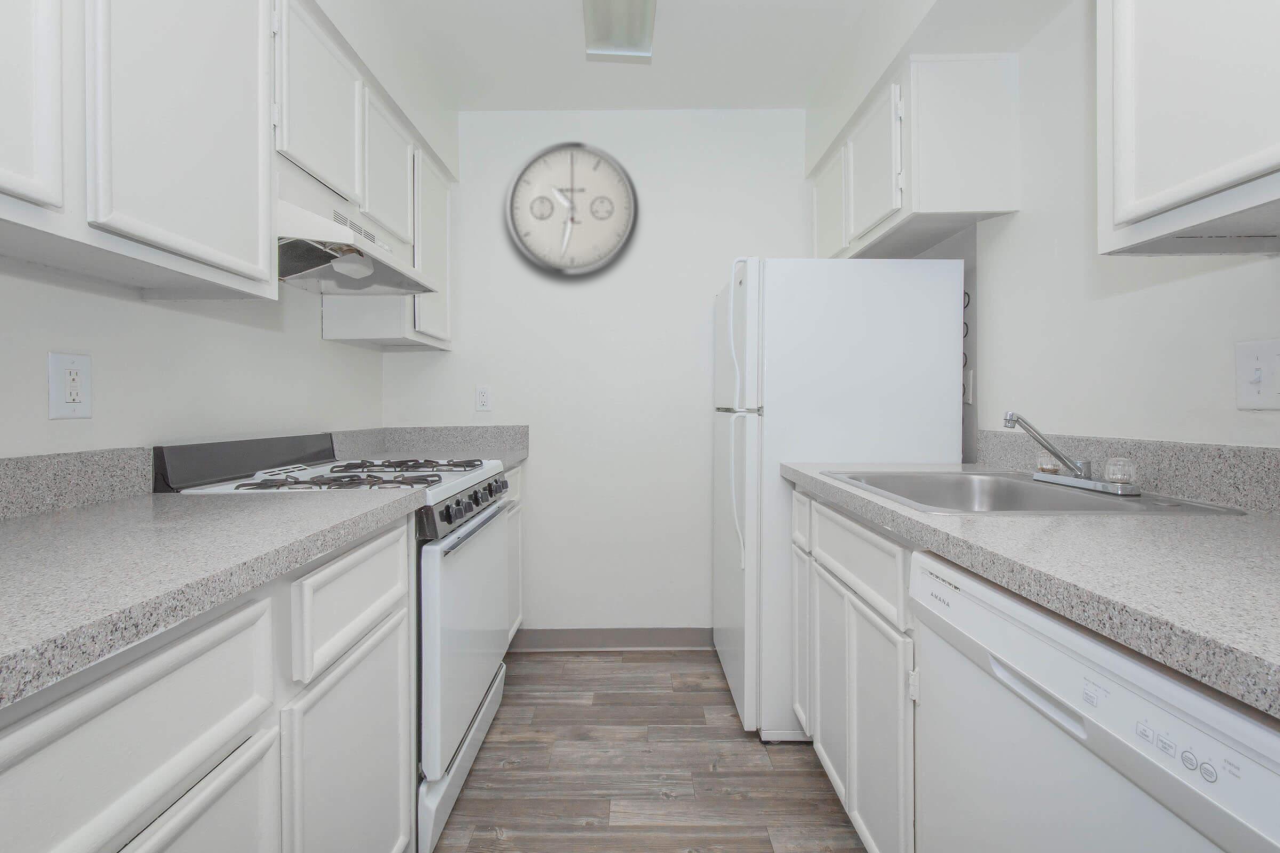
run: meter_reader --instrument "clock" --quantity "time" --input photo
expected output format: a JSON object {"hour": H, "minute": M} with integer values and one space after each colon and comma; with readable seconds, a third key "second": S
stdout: {"hour": 10, "minute": 32}
